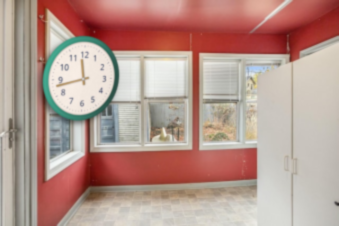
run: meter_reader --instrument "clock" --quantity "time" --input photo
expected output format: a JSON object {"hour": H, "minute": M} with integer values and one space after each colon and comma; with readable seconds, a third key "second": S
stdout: {"hour": 11, "minute": 43}
